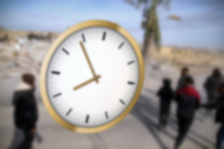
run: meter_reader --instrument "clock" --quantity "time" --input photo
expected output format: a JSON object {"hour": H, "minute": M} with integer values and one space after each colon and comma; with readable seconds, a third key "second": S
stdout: {"hour": 7, "minute": 54}
